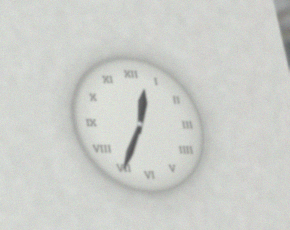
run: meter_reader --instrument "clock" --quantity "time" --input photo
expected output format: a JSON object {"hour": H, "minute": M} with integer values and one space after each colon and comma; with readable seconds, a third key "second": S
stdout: {"hour": 12, "minute": 35}
